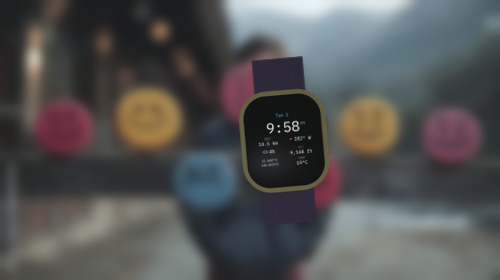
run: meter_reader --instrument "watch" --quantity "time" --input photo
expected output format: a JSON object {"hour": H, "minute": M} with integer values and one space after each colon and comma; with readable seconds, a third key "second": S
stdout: {"hour": 9, "minute": 58}
